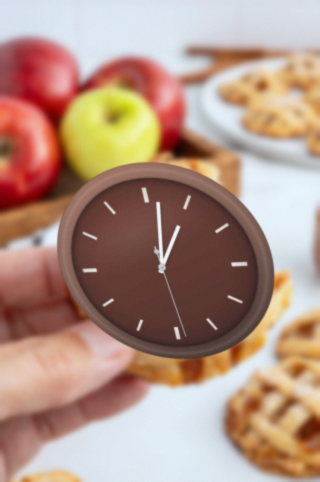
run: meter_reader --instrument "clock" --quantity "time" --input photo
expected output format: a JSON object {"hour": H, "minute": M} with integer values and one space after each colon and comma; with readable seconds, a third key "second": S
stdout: {"hour": 1, "minute": 1, "second": 29}
